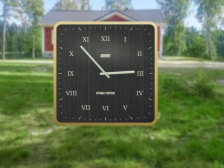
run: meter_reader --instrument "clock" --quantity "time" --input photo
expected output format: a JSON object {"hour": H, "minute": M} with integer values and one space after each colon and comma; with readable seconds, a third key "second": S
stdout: {"hour": 2, "minute": 53}
